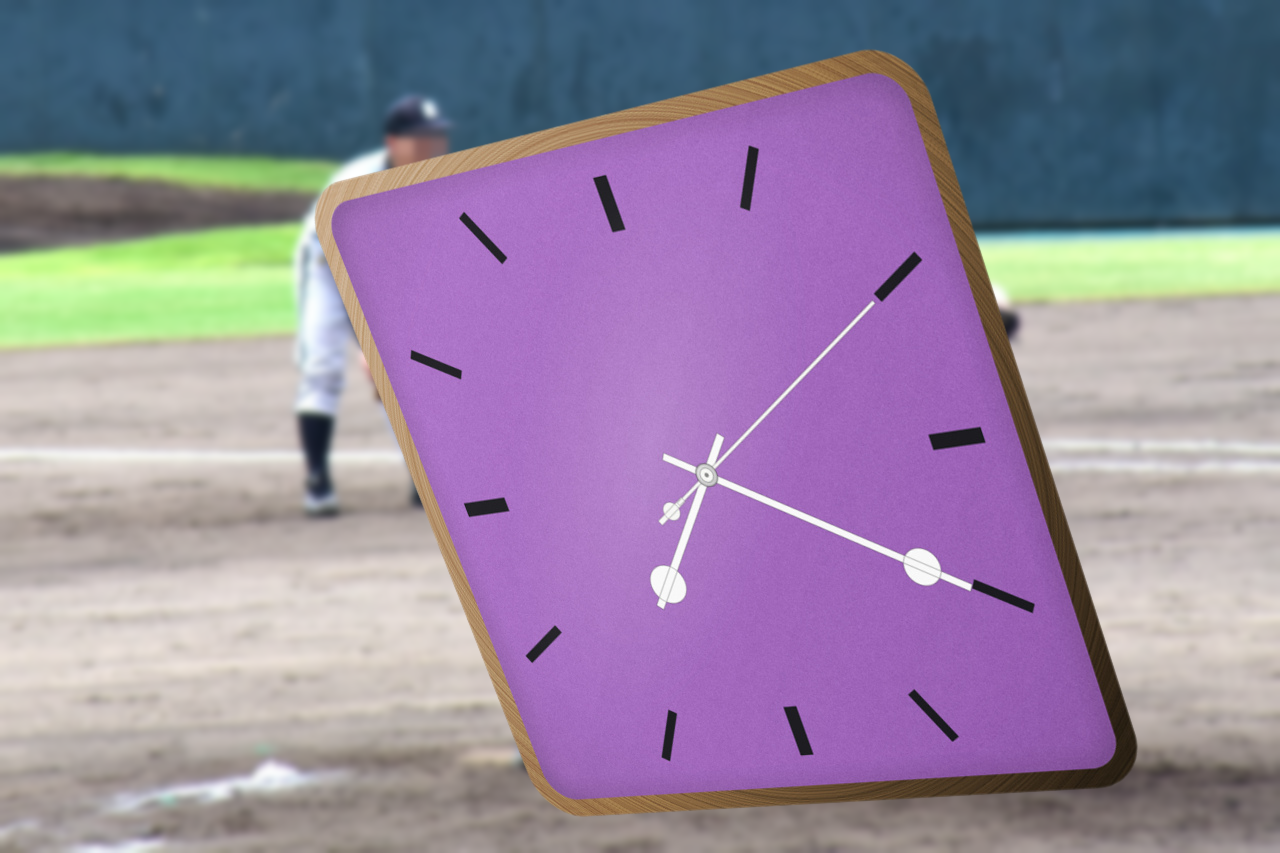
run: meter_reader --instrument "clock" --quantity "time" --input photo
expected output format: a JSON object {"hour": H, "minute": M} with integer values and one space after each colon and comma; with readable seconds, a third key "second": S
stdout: {"hour": 7, "minute": 20, "second": 10}
